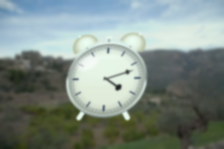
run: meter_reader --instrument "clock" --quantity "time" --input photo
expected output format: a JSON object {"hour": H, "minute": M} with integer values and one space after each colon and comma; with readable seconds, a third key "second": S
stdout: {"hour": 4, "minute": 12}
